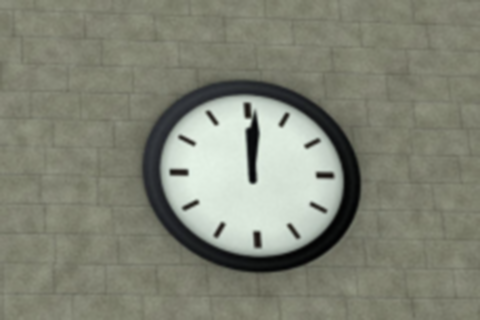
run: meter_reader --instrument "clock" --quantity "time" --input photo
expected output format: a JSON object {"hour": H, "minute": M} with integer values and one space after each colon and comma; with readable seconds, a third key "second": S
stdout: {"hour": 12, "minute": 1}
